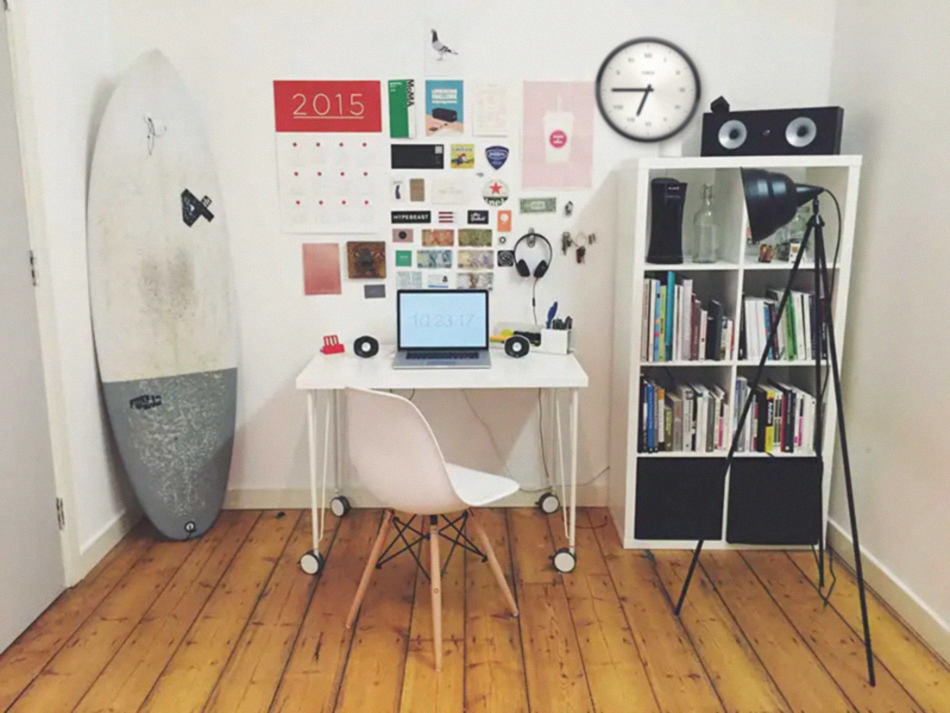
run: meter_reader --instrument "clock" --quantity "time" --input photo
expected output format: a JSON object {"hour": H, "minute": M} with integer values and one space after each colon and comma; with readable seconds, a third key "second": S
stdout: {"hour": 6, "minute": 45}
